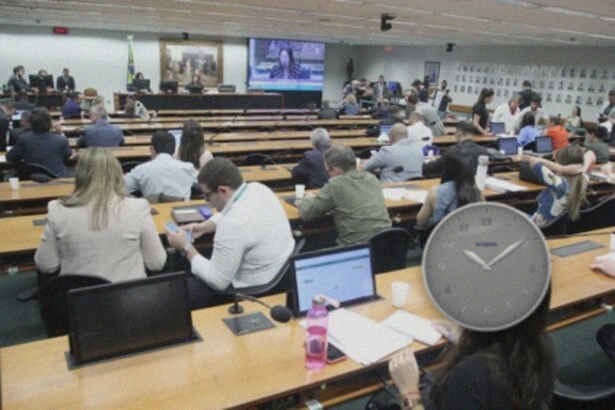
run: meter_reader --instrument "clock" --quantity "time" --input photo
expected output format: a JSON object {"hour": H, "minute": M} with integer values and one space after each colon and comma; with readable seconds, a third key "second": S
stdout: {"hour": 10, "minute": 9}
